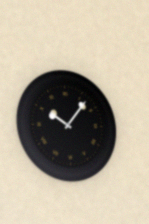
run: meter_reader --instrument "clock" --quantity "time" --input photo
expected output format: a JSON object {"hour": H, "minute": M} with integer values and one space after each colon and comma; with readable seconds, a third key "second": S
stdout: {"hour": 10, "minute": 7}
